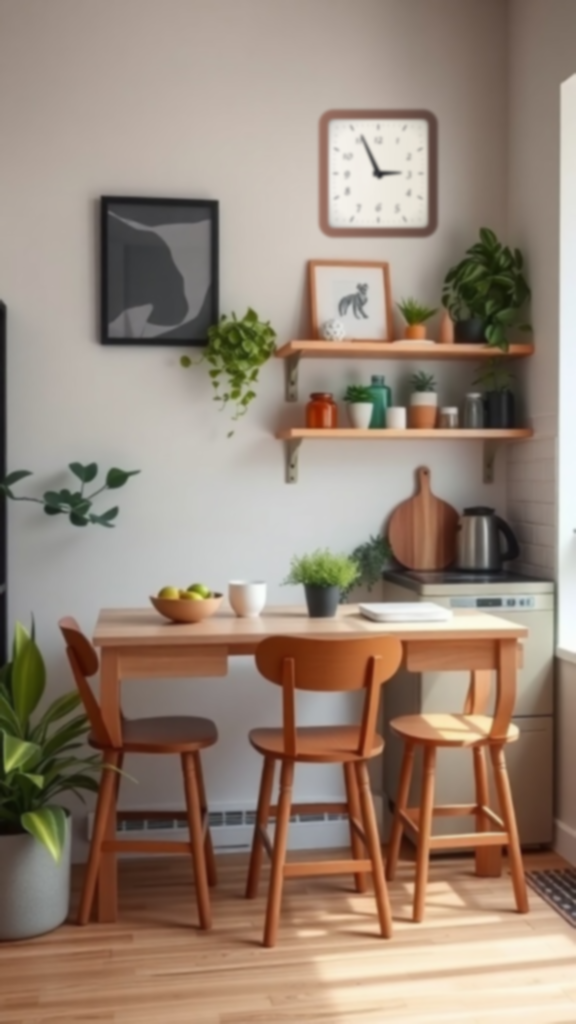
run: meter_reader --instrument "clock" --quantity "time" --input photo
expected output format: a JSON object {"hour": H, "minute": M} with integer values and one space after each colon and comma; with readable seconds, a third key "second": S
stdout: {"hour": 2, "minute": 56}
